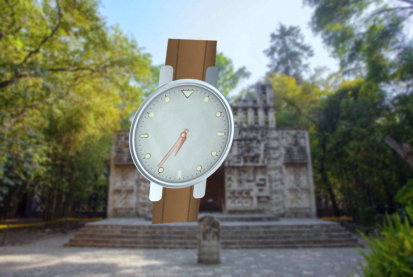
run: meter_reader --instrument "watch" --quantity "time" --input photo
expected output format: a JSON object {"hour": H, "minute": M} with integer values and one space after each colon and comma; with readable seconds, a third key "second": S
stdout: {"hour": 6, "minute": 36}
